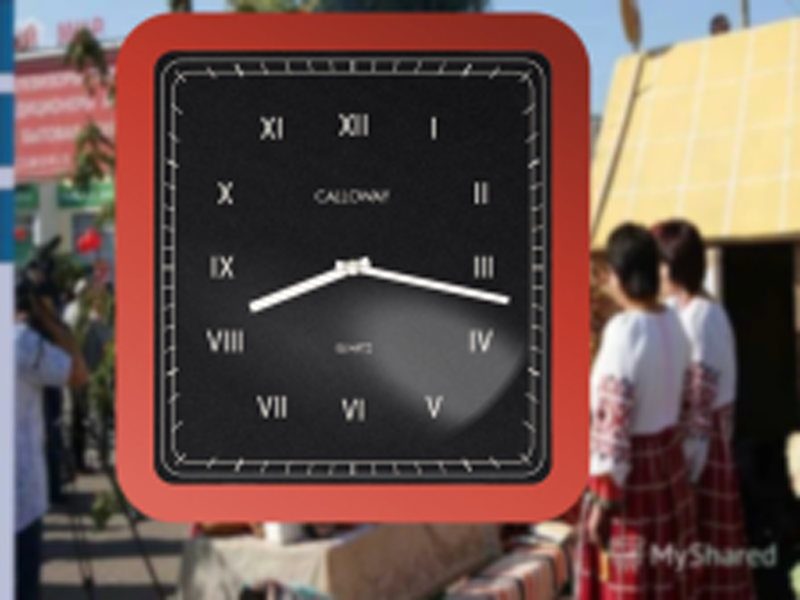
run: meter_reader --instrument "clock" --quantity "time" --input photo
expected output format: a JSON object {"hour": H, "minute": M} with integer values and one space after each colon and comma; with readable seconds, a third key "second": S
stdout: {"hour": 8, "minute": 17}
